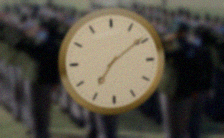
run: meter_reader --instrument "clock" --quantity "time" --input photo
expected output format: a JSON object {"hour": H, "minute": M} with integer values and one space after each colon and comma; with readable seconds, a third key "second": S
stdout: {"hour": 7, "minute": 9}
